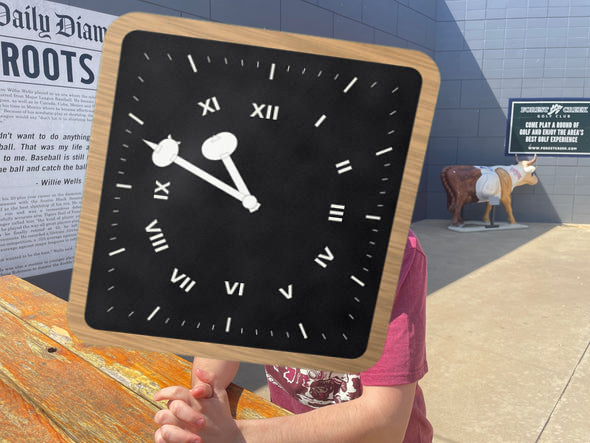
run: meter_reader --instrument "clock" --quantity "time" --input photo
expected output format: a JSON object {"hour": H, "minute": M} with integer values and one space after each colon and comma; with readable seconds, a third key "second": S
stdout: {"hour": 10, "minute": 49}
